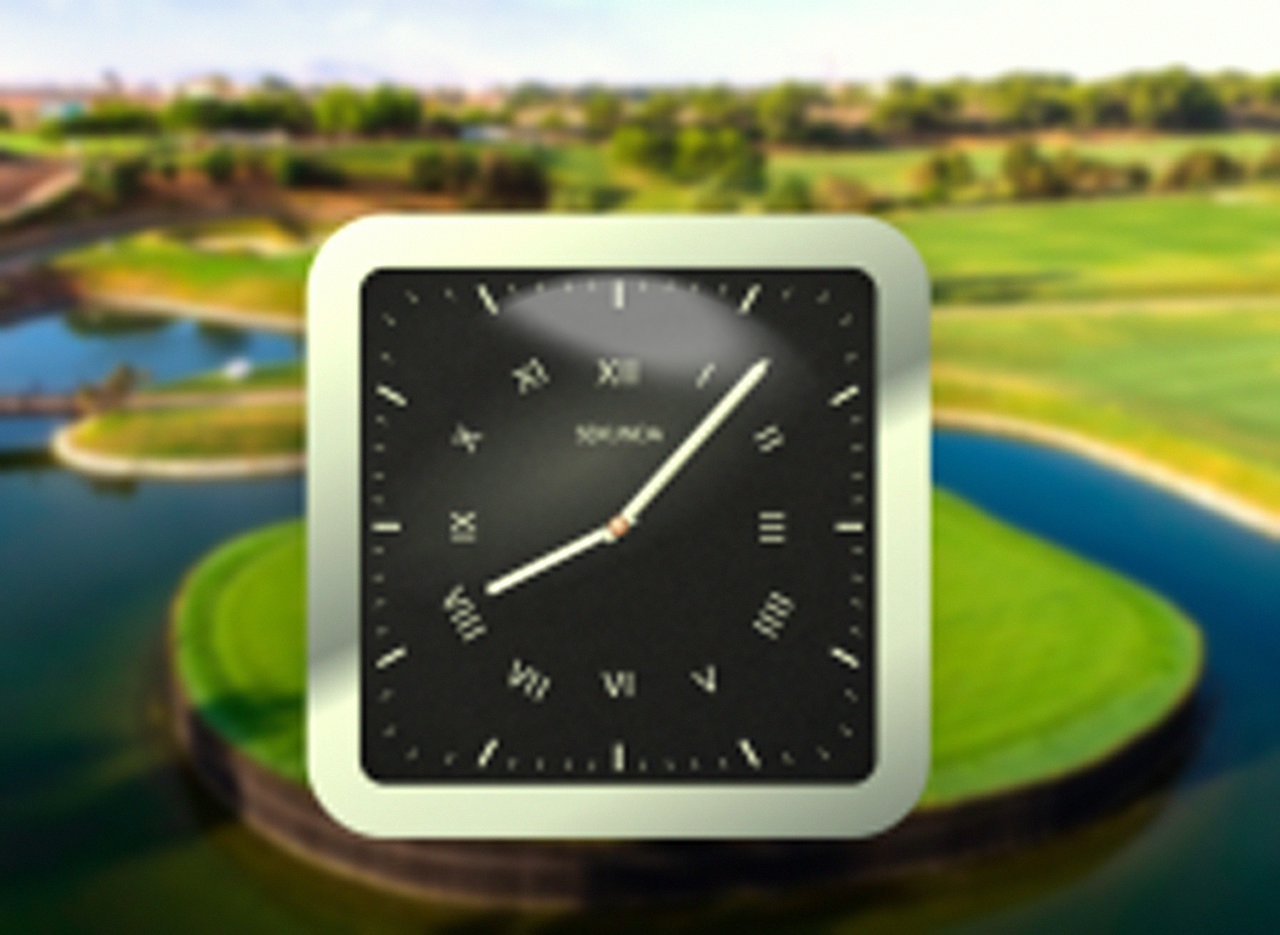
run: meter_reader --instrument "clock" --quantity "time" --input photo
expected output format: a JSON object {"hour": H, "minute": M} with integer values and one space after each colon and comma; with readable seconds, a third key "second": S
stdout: {"hour": 8, "minute": 7}
